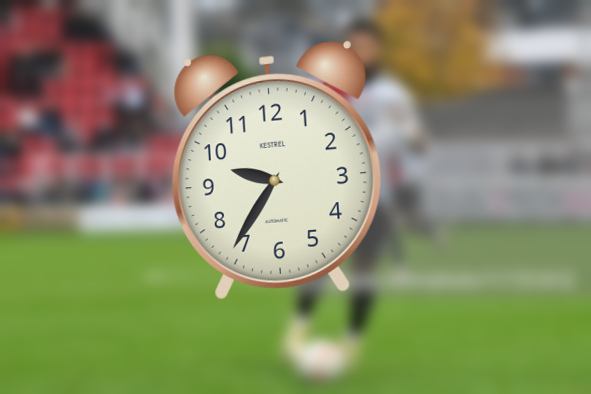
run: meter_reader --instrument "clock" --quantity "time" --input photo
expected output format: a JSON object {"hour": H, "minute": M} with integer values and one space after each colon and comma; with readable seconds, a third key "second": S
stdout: {"hour": 9, "minute": 36}
